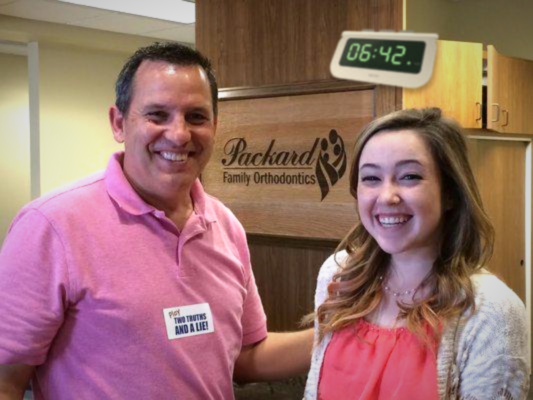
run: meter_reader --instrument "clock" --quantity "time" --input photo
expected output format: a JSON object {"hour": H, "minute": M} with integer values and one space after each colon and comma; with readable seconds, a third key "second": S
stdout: {"hour": 6, "minute": 42}
